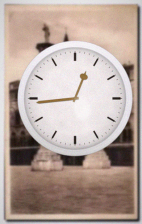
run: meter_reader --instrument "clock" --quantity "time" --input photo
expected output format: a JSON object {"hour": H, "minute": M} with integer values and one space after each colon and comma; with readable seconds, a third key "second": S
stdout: {"hour": 12, "minute": 44}
